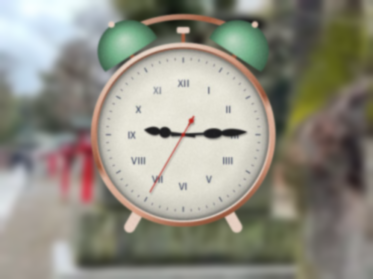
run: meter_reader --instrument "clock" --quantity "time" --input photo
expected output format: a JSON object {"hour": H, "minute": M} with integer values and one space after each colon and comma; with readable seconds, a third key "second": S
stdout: {"hour": 9, "minute": 14, "second": 35}
